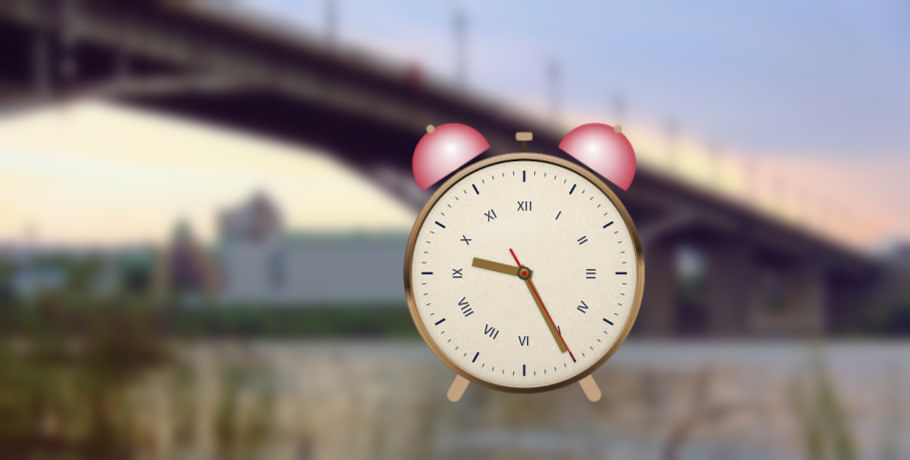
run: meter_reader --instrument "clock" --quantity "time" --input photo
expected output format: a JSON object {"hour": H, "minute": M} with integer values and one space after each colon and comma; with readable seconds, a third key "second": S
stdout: {"hour": 9, "minute": 25, "second": 25}
